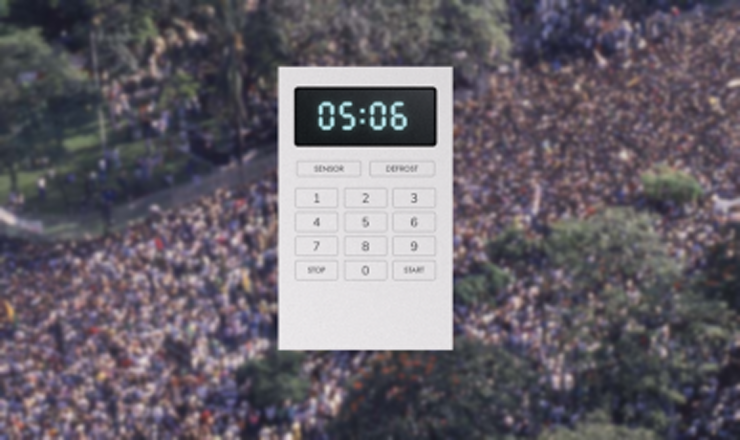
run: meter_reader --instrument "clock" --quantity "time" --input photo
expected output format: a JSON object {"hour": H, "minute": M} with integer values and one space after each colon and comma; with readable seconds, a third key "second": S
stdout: {"hour": 5, "minute": 6}
